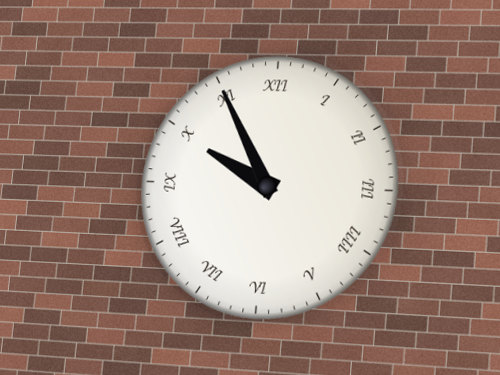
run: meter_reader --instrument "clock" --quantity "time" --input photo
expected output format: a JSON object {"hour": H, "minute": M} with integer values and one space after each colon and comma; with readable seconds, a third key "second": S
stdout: {"hour": 9, "minute": 55}
